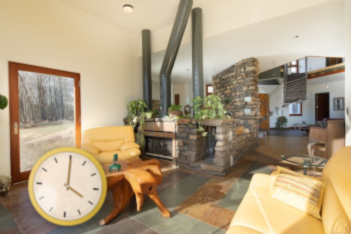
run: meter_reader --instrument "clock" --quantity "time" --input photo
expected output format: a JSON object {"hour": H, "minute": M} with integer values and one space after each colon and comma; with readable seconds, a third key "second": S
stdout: {"hour": 4, "minute": 0}
